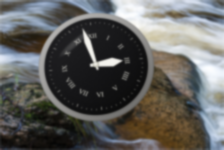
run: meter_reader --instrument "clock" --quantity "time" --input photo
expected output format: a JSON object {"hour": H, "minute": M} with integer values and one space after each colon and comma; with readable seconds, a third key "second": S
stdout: {"hour": 2, "minute": 58}
